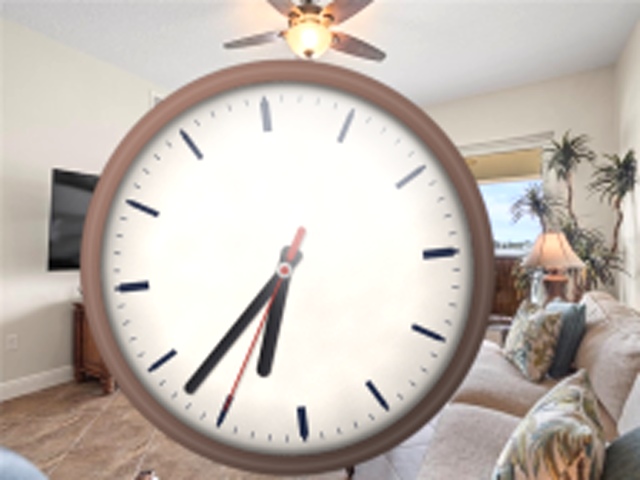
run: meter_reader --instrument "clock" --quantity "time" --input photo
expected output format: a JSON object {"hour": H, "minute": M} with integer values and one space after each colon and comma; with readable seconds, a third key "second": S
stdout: {"hour": 6, "minute": 37, "second": 35}
